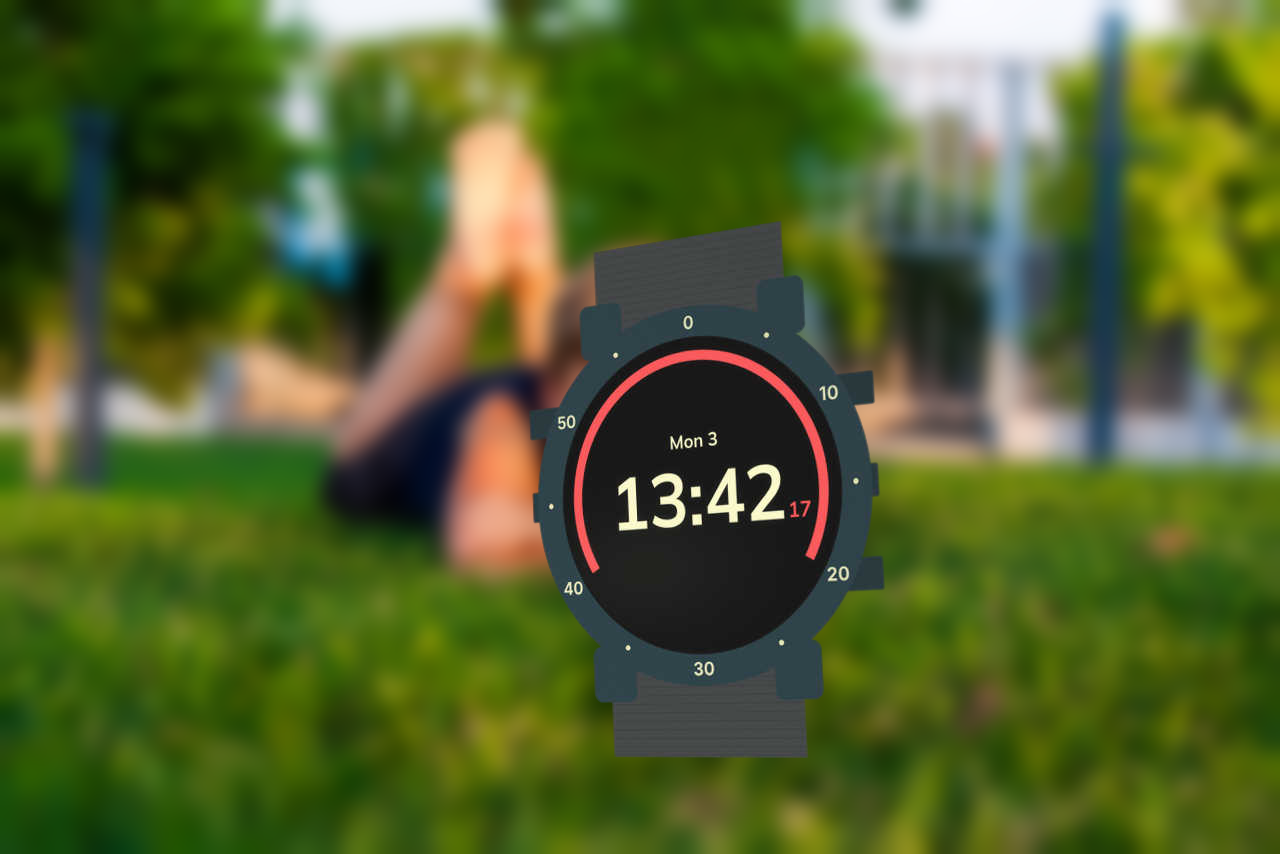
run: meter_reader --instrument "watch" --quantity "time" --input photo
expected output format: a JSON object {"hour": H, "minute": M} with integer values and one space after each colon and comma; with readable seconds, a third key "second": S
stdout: {"hour": 13, "minute": 42, "second": 17}
